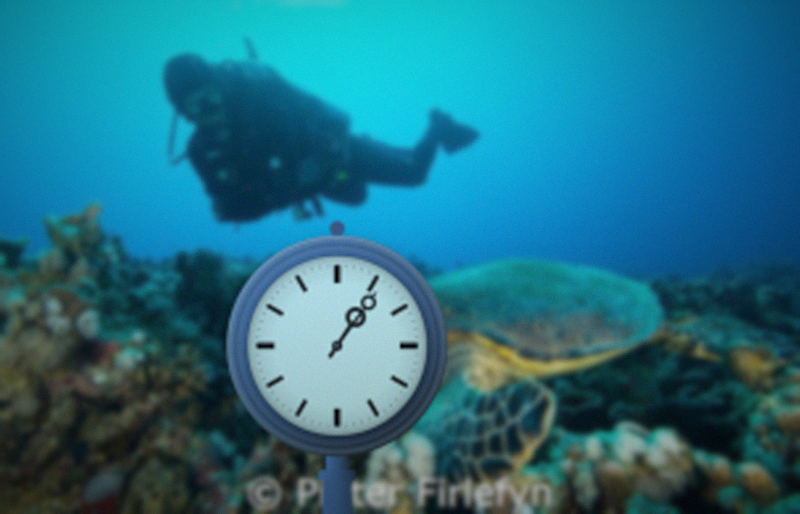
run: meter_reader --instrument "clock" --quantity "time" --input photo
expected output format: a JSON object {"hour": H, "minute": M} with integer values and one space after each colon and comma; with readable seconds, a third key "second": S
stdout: {"hour": 1, "minute": 6}
